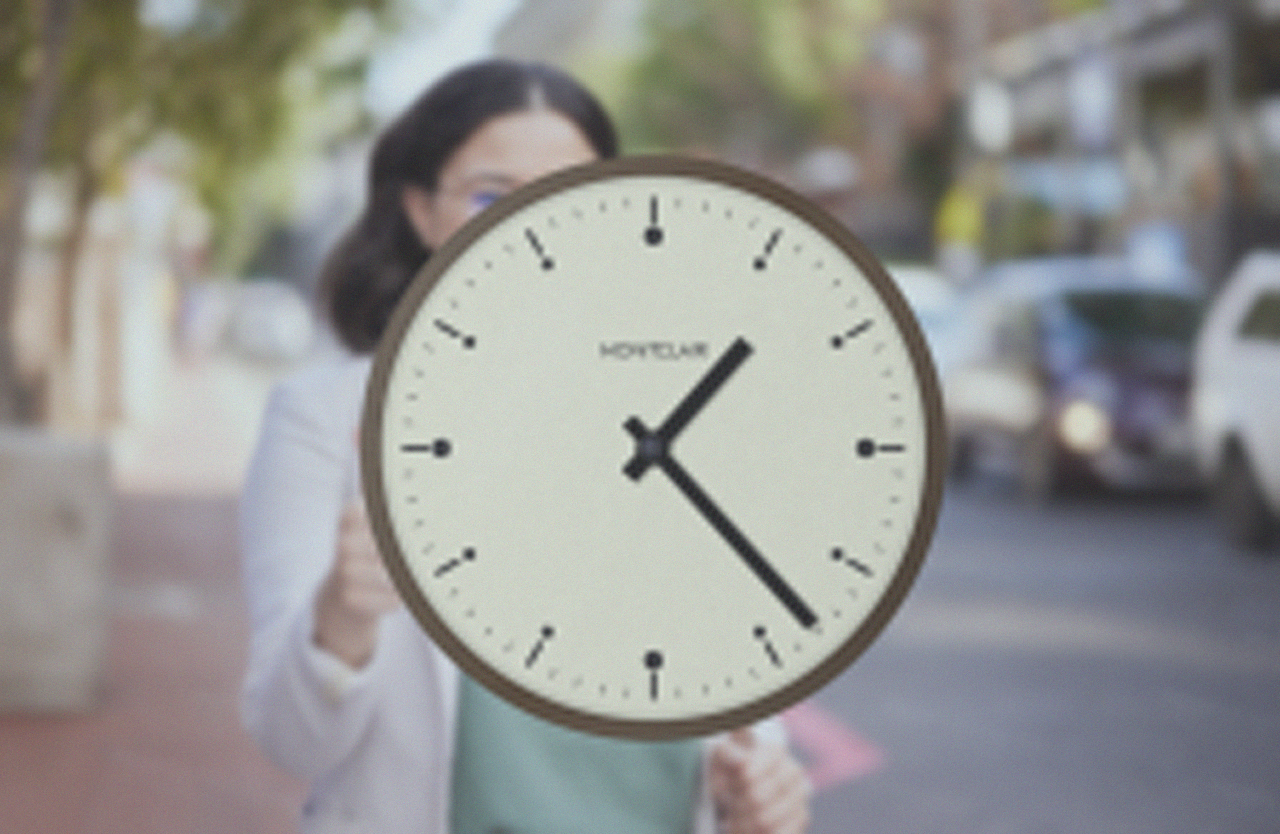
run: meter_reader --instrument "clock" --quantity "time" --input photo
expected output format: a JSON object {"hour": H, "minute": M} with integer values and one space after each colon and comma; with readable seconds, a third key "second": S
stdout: {"hour": 1, "minute": 23}
